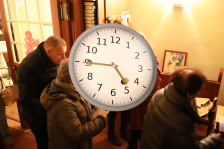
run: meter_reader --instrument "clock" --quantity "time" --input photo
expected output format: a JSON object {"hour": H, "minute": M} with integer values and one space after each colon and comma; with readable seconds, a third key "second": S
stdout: {"hour": 4, "minute": 45}
